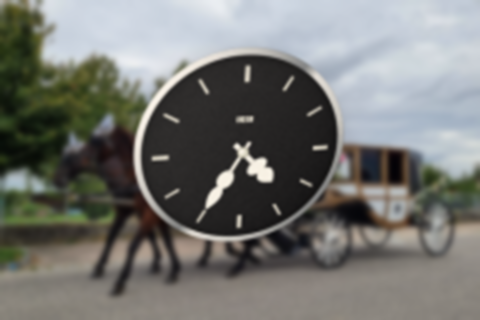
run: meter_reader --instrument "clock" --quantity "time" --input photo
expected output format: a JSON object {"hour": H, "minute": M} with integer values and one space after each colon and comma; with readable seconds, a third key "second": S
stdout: {"hour": 4, "minute": 35}
